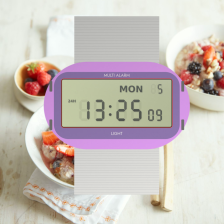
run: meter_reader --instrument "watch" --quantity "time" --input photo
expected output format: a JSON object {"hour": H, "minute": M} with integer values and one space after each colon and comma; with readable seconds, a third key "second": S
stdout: {"hour": 13, "minute": 25, "second": 9}
